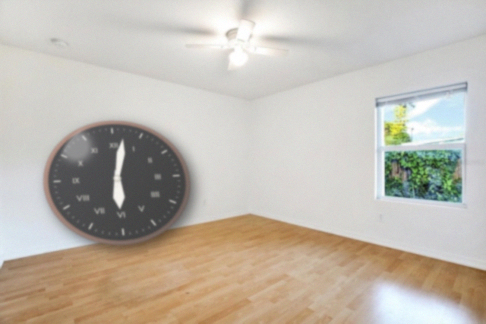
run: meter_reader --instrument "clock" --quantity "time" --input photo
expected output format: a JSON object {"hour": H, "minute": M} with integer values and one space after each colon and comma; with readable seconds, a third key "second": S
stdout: {"hour": 6, "minute": 2}
